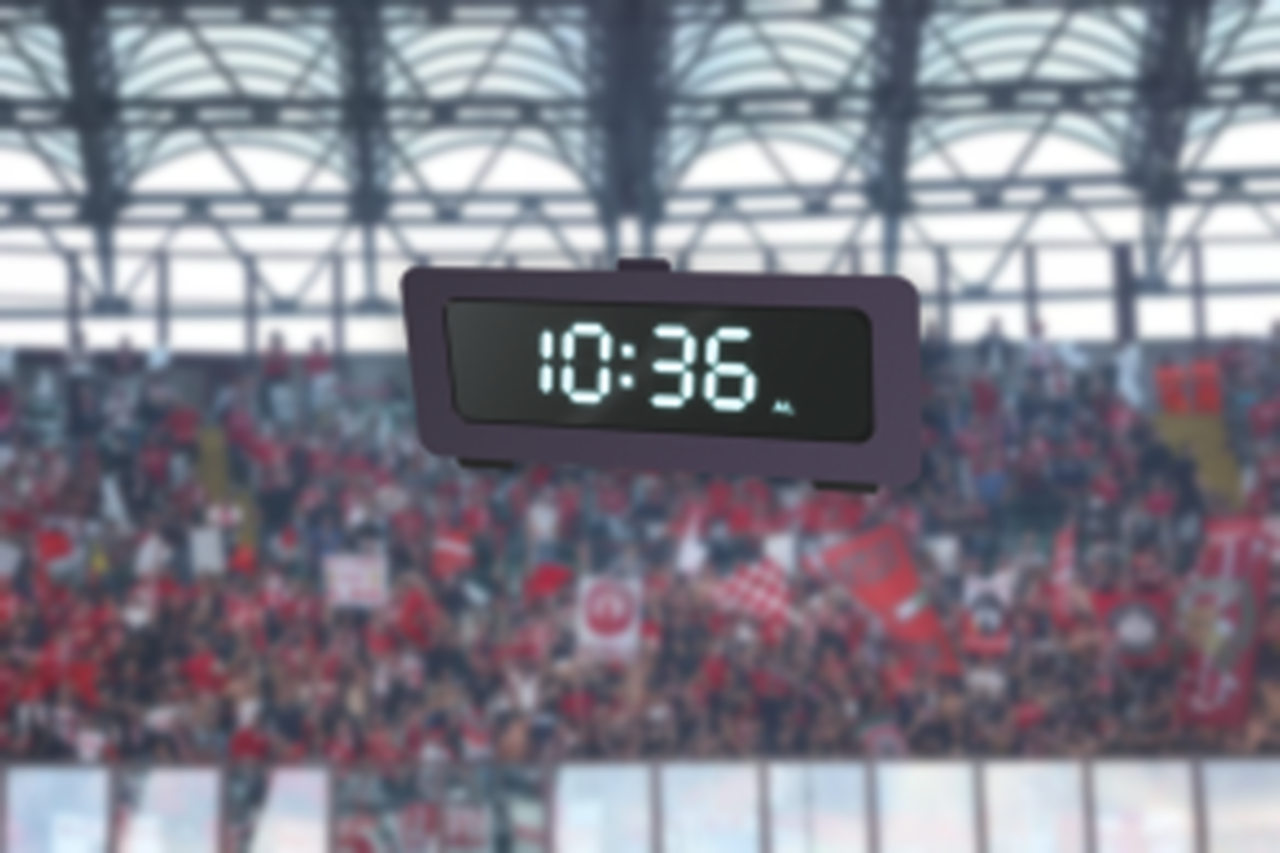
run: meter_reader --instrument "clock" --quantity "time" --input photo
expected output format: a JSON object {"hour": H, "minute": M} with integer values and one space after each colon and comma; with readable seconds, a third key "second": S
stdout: {"hour": 10, "minute": 36}
